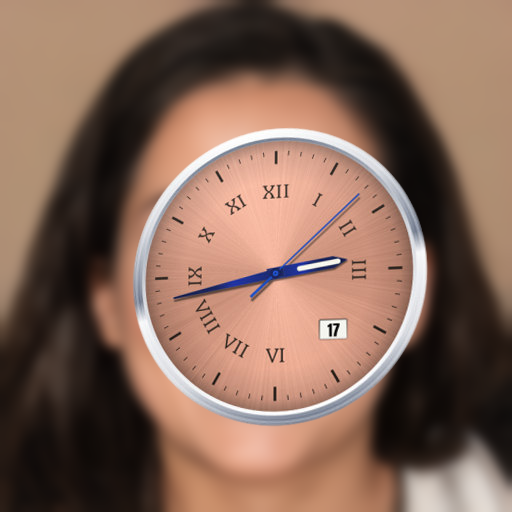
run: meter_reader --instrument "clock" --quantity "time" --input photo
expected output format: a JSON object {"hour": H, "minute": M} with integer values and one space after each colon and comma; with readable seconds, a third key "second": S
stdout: {"hour": 2, "minute": 43, "second": 8}
